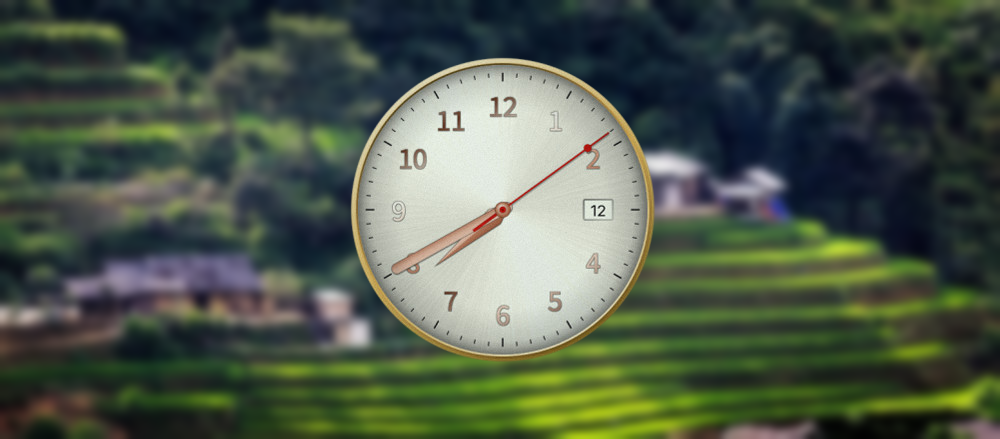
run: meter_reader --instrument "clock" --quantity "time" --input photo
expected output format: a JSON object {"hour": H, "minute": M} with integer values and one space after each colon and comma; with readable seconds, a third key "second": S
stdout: {"hour": 7, "minute": 40, "second": 9}
